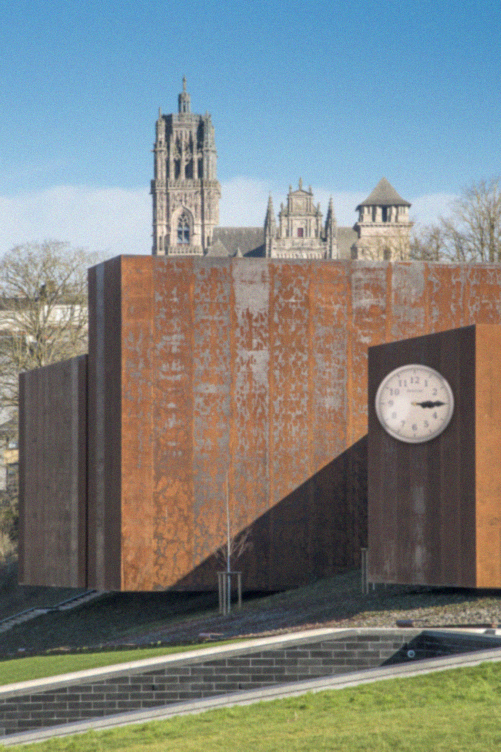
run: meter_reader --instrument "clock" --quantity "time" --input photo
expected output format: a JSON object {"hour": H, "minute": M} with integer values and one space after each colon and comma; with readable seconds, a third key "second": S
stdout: {"hour": 3, "minute": 15}
